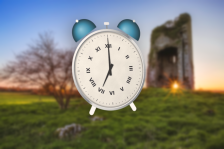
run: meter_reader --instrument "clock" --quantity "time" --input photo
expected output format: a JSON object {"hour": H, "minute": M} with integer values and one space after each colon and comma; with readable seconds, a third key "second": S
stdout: {"hour": 7, "minute": 0}
